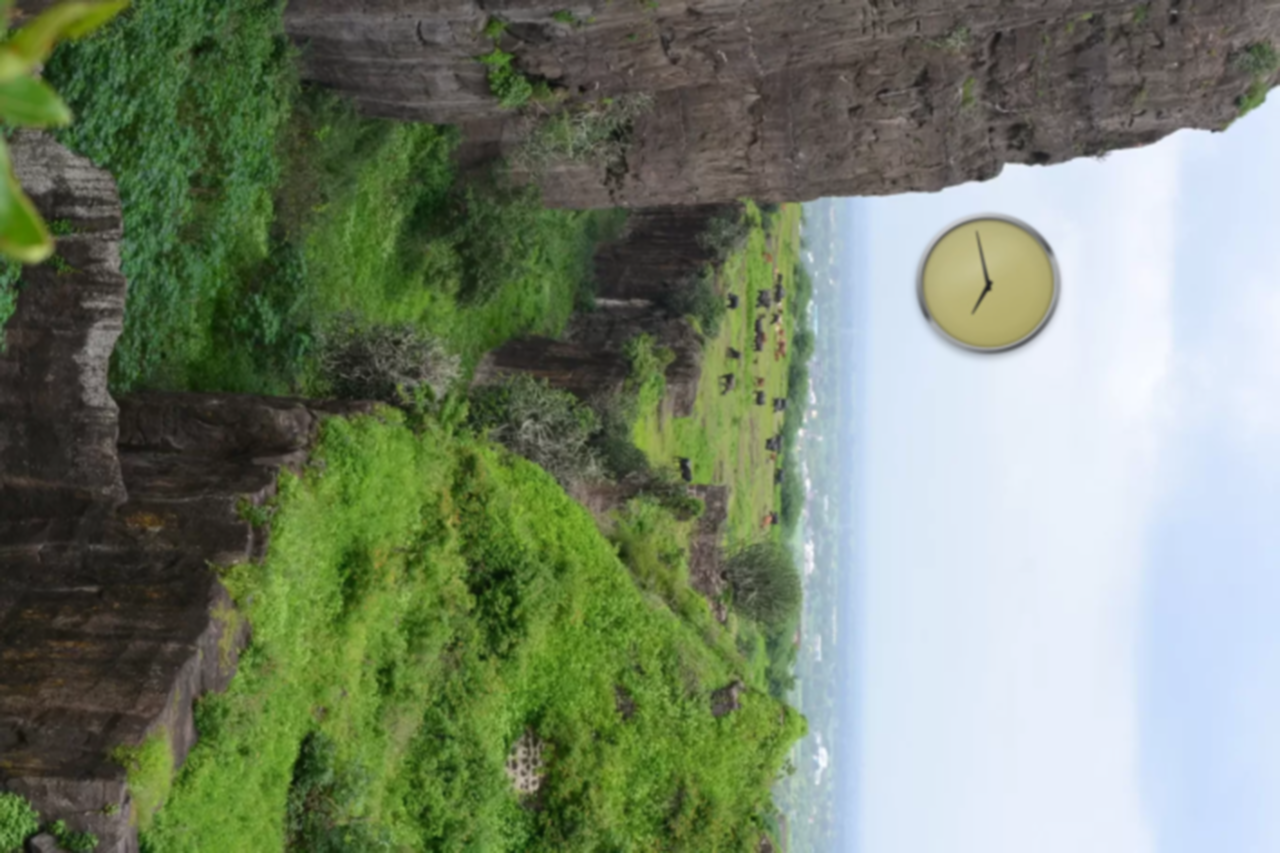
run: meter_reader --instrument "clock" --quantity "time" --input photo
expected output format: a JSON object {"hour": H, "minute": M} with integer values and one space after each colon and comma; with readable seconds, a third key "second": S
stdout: {"hour": 6, "minute": 58}
